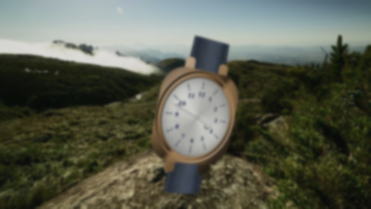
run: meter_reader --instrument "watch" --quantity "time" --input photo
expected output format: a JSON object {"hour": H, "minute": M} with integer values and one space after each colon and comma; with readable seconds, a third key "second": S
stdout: {"hour": 3, "minute": 48}
